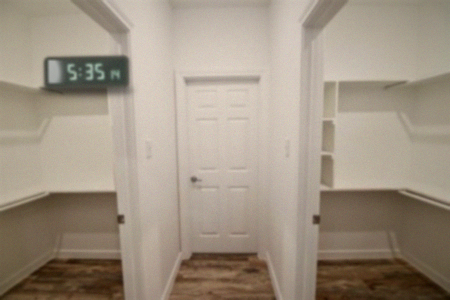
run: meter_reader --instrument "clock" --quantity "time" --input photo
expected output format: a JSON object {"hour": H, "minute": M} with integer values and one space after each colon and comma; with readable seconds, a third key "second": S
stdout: {"hour": 5, "minute": 35}
